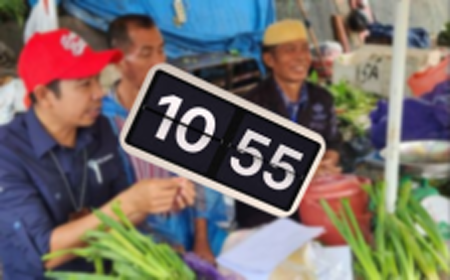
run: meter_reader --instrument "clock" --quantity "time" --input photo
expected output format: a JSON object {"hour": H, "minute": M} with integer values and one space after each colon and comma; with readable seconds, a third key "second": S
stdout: {"hour": 10, "minute": 55}
